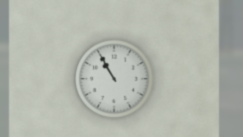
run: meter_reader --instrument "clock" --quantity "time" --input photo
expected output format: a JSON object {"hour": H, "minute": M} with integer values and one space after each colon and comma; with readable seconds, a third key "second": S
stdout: {"hour": 10, "minute": 55}
